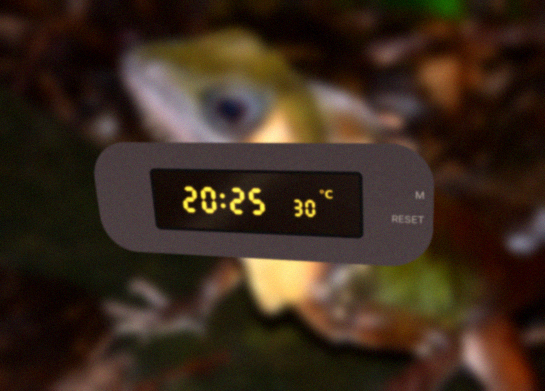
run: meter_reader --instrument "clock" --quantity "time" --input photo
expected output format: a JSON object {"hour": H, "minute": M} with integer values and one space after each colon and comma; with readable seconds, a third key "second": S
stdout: {"hour": 20, "minute": 25}
